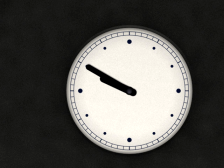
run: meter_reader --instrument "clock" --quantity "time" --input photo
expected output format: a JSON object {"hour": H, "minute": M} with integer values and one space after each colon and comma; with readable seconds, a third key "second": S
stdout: {"hour": 9, "minute": 50}
